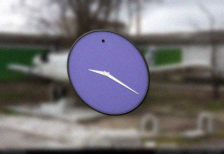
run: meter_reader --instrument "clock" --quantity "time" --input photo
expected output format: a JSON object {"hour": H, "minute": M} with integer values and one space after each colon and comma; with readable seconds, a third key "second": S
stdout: {"hour": 9, "minute": 20}
